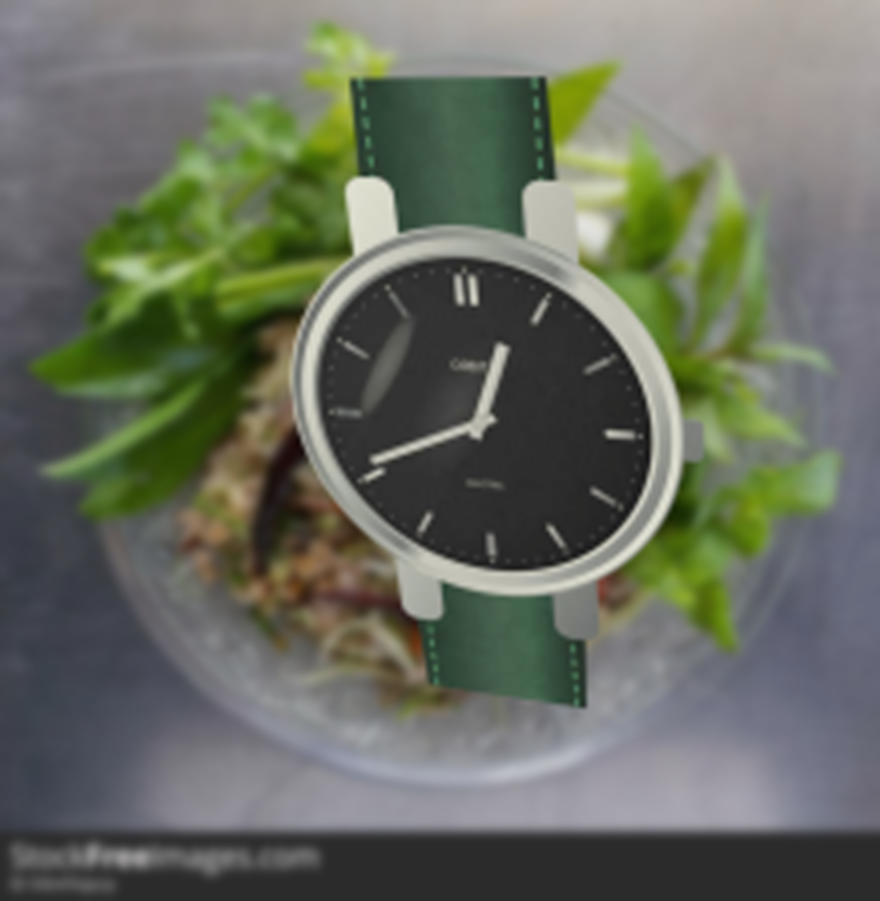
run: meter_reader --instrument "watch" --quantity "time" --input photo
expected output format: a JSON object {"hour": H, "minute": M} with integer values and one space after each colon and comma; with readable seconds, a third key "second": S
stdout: {"hour": 12, "minute": 41}
